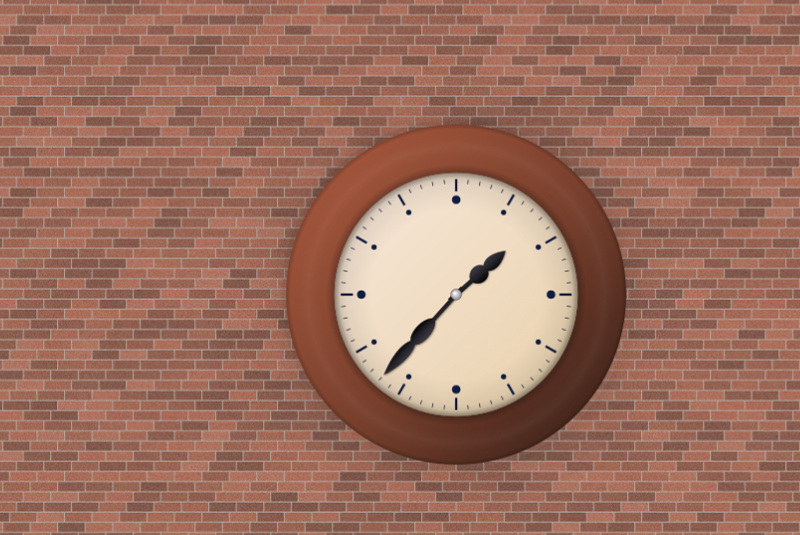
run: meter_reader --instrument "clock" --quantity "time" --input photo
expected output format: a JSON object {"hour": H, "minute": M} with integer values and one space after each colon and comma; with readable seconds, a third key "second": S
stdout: {"hour": 1, "minute": 37}
